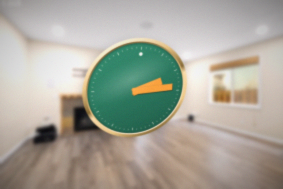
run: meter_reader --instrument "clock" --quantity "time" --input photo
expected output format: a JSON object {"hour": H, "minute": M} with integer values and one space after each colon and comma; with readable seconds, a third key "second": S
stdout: {"hour": 2, "minute": 14}
